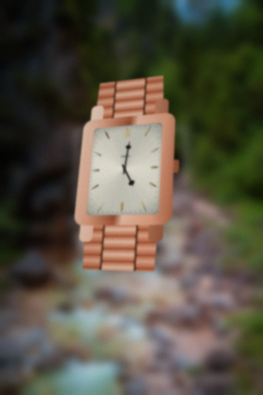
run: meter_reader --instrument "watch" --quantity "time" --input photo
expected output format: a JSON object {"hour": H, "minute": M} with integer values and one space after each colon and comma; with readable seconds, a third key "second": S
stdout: {"hour": 5, "minute": 1}
